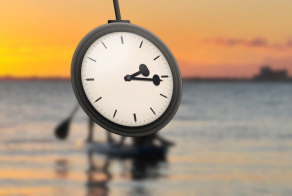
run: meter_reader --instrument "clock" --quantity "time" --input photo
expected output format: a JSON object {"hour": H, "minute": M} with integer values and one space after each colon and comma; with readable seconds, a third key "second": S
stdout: {"hour": 2, "minute": 16}
